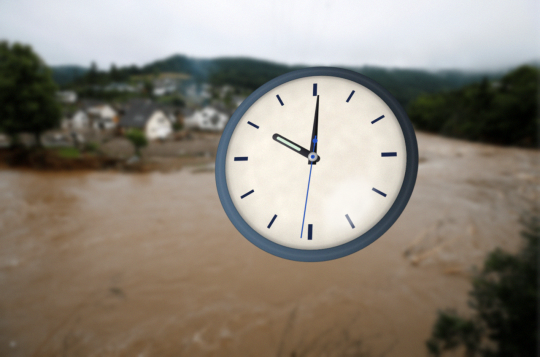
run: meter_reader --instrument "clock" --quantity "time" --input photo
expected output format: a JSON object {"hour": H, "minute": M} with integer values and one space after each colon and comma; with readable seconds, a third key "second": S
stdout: {"hour": 10, "minute": 0, "second": 31}
